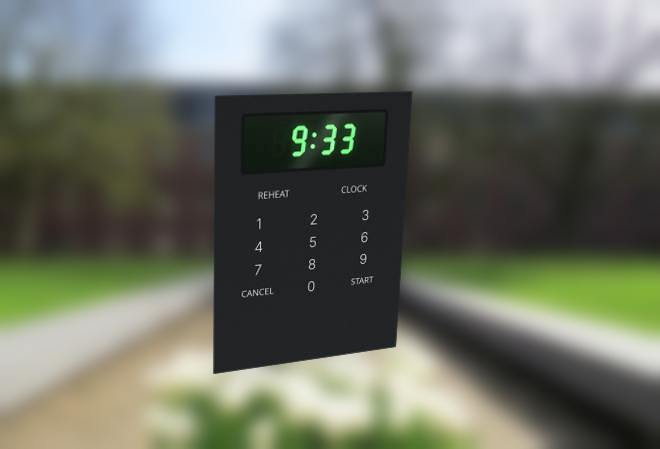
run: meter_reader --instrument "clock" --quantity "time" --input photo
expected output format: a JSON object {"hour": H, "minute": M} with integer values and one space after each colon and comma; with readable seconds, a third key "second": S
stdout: {"hour": 9, "minute": 33}
